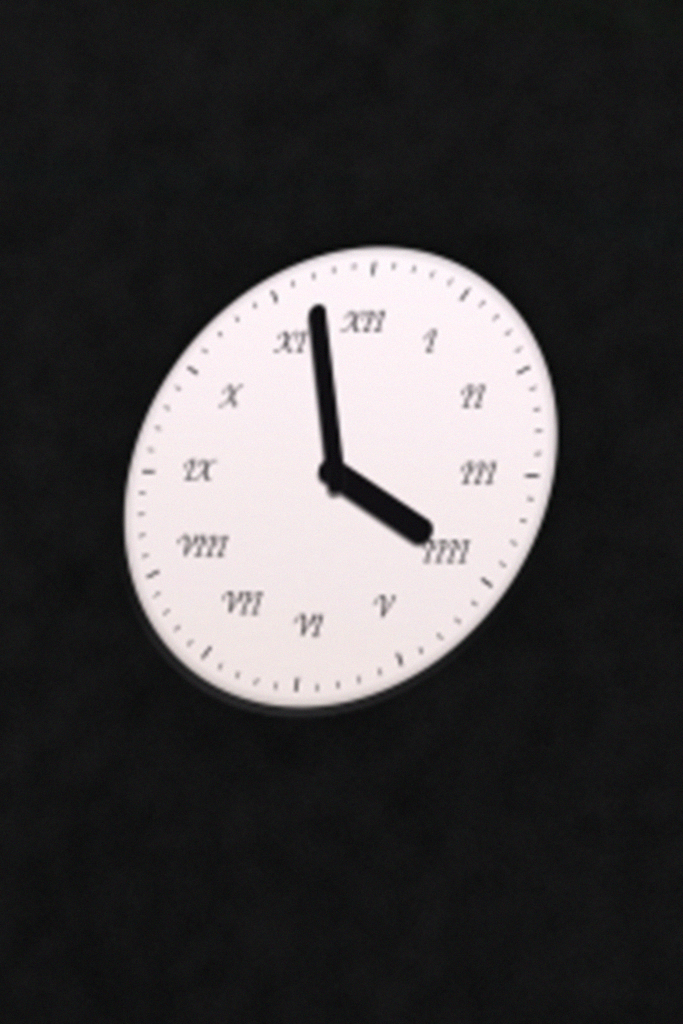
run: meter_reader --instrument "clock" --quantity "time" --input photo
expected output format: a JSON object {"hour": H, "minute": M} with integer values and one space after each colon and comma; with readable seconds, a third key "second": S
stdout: {"hour": 3, "minute": 57}
